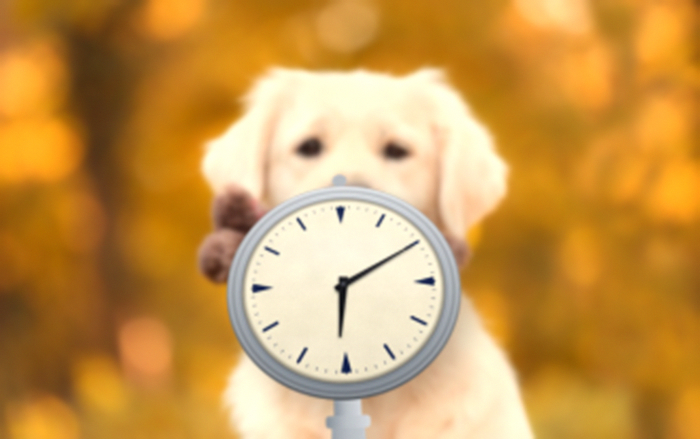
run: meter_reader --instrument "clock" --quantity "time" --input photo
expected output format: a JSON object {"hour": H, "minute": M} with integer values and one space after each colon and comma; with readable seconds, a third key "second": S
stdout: {"hour": 6, "minute": 10}
